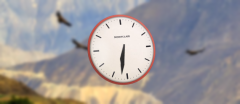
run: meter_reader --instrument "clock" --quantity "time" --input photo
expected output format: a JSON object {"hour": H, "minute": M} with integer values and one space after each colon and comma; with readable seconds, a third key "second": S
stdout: {"hour": 6, "minute": 32}
